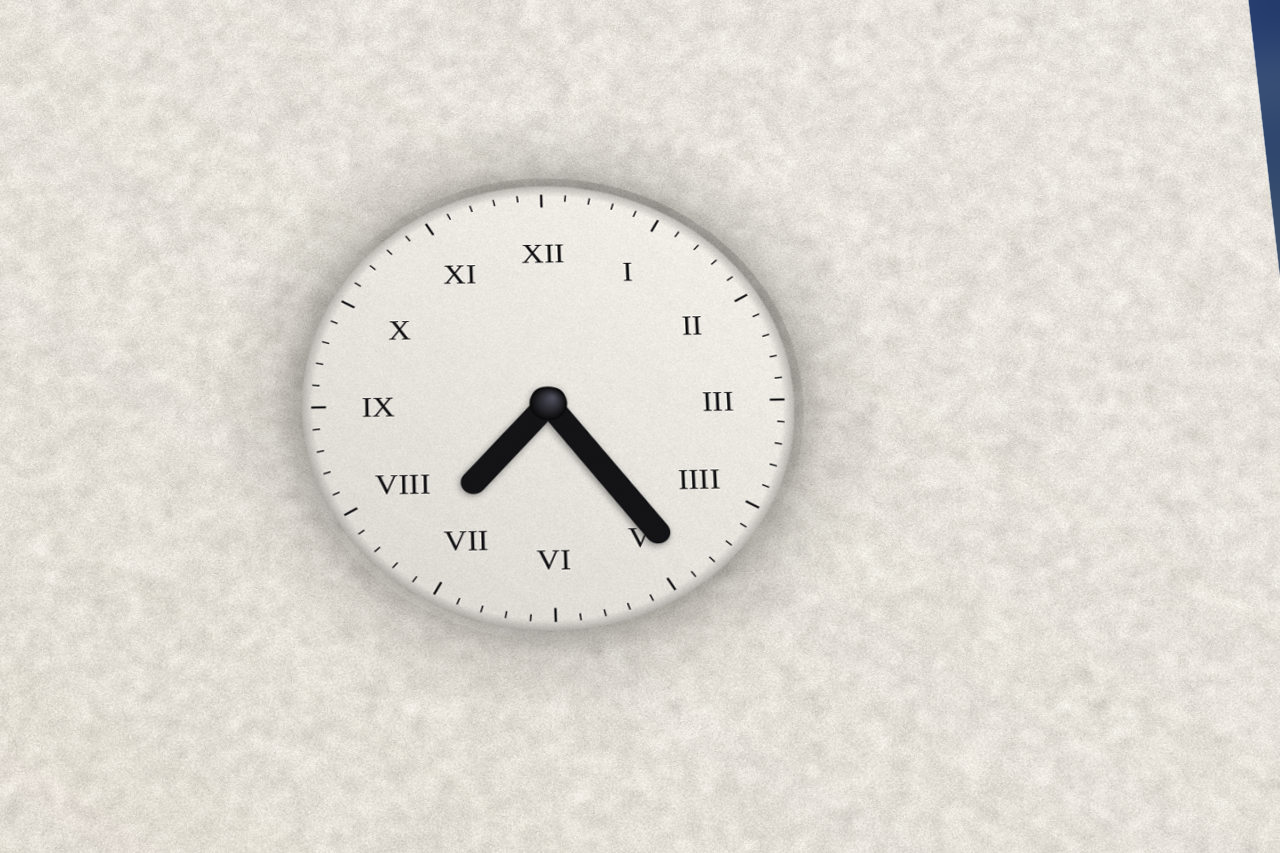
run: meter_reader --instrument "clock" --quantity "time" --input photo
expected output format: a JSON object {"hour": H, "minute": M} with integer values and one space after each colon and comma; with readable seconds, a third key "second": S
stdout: {"hour": 7, "minute": 24}
